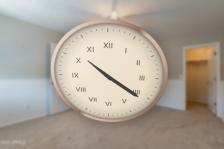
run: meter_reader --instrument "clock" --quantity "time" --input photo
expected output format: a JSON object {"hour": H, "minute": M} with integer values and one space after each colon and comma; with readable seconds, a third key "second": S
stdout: {"hour": 10, "minute": 21}
